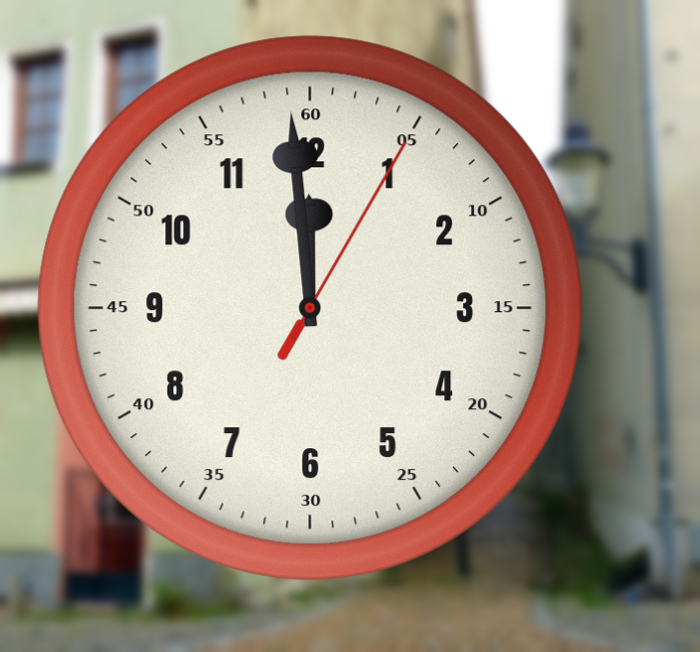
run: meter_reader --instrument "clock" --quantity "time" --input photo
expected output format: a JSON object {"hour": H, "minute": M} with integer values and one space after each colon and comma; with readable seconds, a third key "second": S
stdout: {"hour": 11, "minute": 59, "second": 5}
